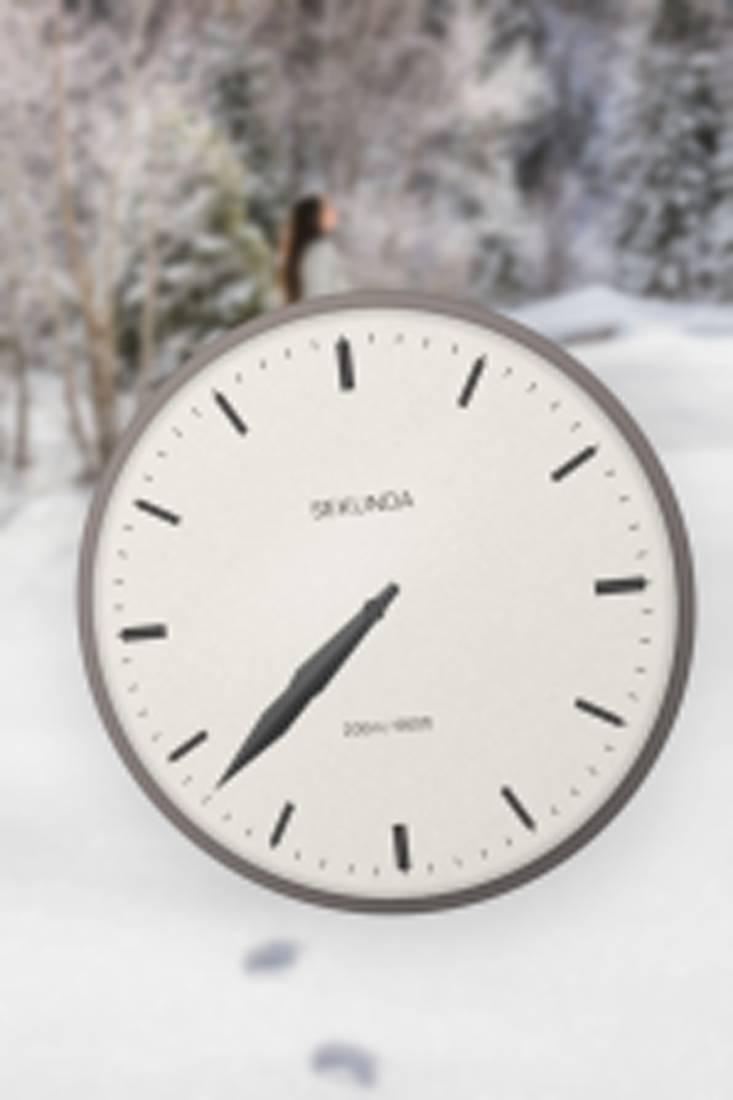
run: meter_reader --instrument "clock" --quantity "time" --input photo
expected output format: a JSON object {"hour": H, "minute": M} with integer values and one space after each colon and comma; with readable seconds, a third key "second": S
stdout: {"hour": 7, "minute": 38}
